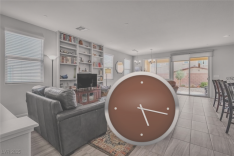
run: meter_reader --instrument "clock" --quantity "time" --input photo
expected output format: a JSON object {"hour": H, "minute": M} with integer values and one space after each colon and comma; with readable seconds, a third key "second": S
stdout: {"hour": 5, "minute": 17}
